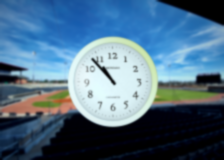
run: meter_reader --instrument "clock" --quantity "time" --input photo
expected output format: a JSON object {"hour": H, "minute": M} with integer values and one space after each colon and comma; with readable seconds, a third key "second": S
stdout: {"hour": 10, "minute": 53}
